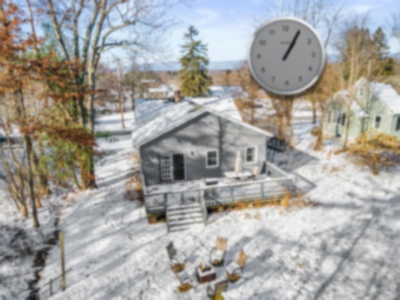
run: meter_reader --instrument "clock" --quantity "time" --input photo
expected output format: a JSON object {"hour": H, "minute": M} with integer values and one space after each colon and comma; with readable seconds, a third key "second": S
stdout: {"hour": 1, "minute": 5}
